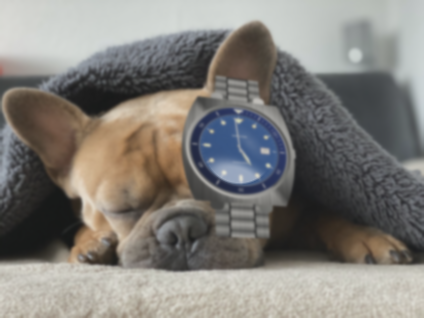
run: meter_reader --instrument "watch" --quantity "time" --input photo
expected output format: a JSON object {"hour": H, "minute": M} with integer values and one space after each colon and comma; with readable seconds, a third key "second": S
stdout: {"hour": 4, "minute": 59}
